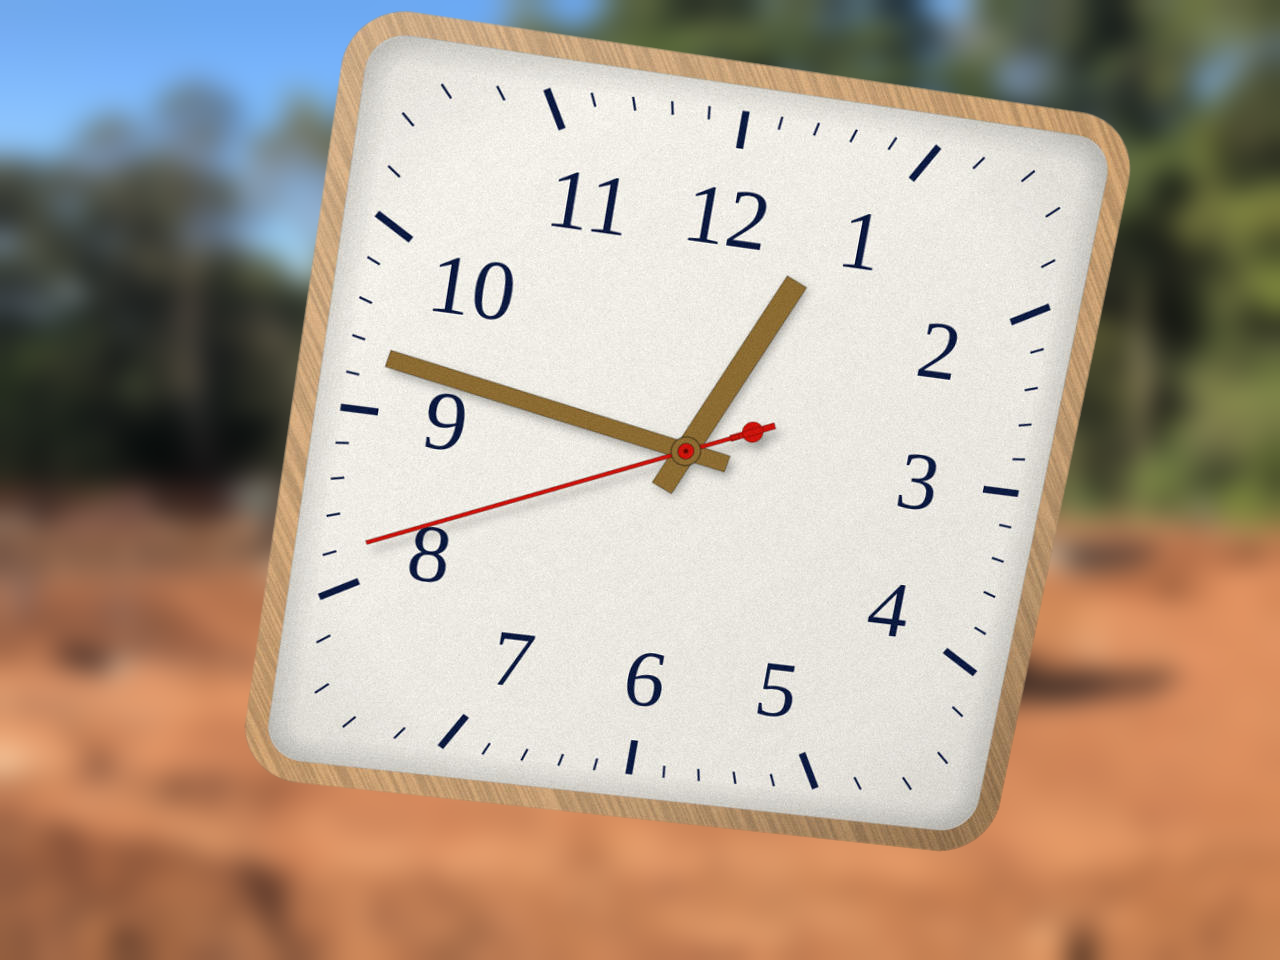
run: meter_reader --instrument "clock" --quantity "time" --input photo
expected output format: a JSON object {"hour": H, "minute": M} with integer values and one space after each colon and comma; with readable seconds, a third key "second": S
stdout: {"hour": 12, "minute": 46, "second": 41}
